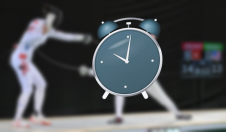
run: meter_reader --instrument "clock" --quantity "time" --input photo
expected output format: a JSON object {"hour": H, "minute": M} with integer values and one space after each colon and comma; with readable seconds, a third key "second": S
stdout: {"hour": 10, "minute": 1}
